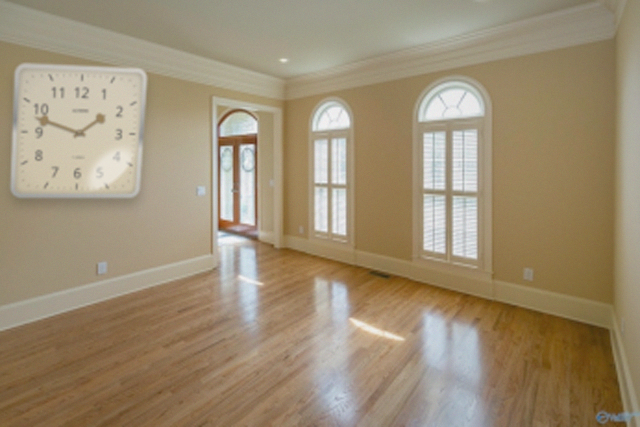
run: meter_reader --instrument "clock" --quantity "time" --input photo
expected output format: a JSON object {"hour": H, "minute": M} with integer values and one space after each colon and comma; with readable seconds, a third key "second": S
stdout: {"hour": 1, "minute": 48}
